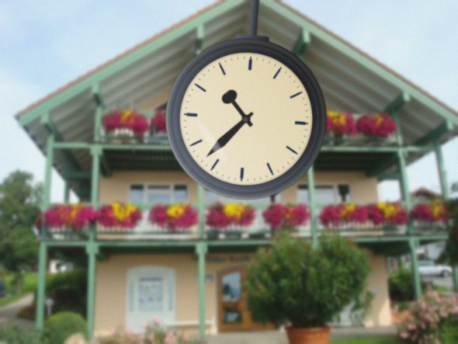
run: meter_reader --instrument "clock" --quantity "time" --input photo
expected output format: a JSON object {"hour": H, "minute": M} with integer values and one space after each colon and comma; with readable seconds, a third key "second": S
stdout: {"hour": 10, "minute": 37}
